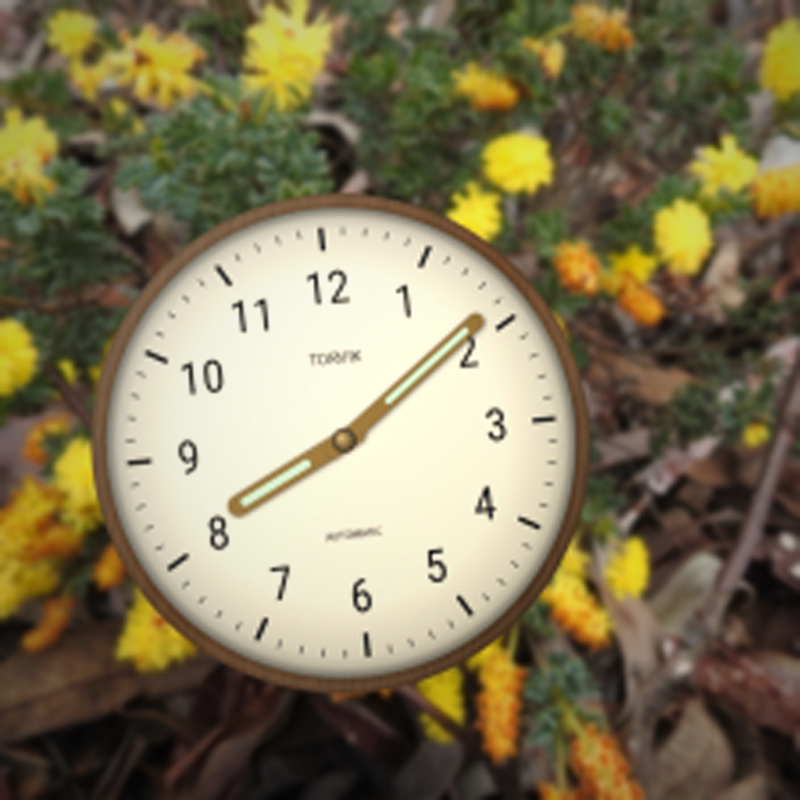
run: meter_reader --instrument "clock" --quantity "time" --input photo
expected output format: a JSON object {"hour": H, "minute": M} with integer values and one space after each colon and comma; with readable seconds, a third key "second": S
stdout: {"hour": 8, "minute": 9}
